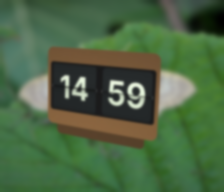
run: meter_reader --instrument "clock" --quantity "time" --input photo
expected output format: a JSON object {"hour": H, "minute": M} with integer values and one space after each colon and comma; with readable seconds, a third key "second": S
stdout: {"hour": 14, "minute": 59}
